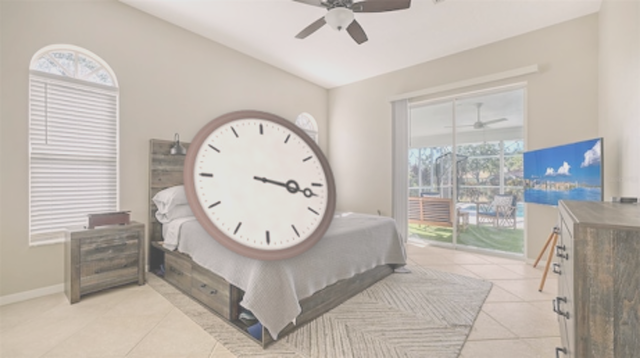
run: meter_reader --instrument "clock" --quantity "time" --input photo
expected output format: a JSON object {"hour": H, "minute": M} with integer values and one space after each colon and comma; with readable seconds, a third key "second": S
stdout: {"hour": 3, "minute": 17}
